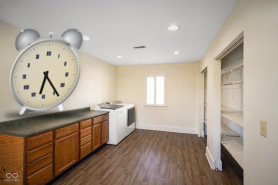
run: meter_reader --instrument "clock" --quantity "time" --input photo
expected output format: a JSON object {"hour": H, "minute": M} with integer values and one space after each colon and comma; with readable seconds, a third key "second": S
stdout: {"hour": 6, "minute": 24}
